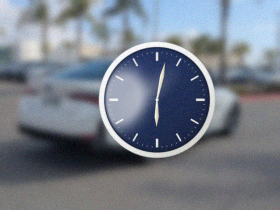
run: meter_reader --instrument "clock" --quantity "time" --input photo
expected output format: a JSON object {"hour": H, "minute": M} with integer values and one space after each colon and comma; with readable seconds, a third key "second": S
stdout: {"hour": 6, "minute": 2}
